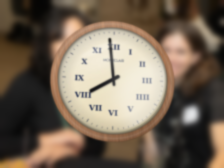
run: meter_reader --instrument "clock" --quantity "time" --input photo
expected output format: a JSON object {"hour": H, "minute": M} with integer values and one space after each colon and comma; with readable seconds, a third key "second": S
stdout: {"hour": 7, "minute": 59}
